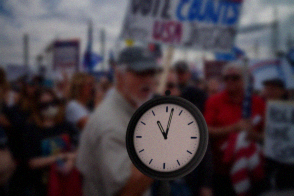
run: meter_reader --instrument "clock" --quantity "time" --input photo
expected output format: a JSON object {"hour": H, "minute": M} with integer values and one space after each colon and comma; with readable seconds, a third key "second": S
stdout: {"hour": 11, "minute": 2}
